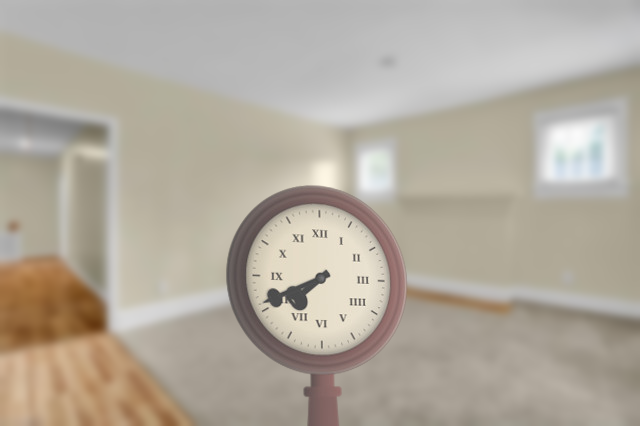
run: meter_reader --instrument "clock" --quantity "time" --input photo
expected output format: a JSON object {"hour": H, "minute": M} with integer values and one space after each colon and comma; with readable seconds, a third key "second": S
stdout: {"hour": 7, "minute": 41}
